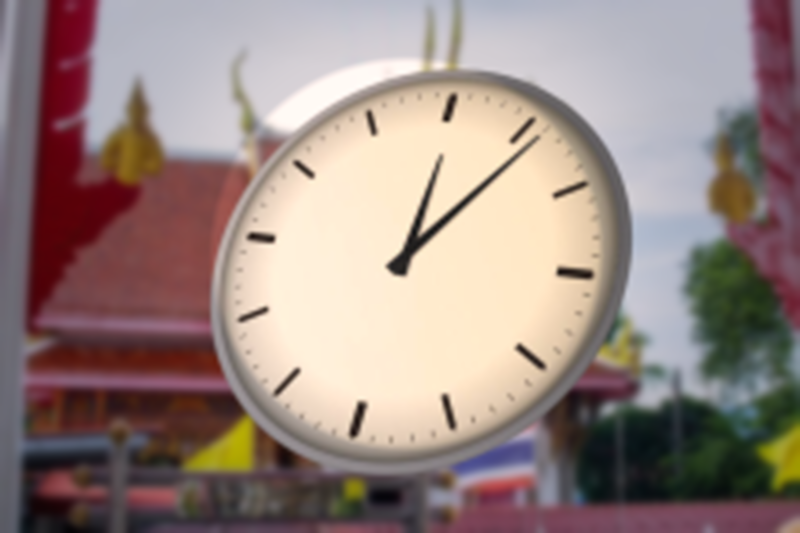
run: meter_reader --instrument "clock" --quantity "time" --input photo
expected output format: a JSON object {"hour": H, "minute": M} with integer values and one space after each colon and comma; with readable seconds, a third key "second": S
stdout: {"hour": 12, "minute": 6}
